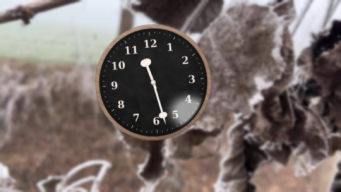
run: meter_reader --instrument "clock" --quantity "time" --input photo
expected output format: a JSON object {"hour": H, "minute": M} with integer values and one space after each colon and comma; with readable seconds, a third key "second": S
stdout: {"hour": 11, "minute": 28}
